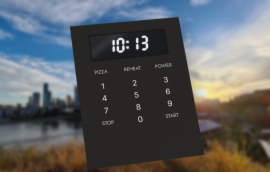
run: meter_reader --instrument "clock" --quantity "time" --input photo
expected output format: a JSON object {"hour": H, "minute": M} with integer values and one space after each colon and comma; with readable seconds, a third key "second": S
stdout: {"hour": 10, "minute": 13}
